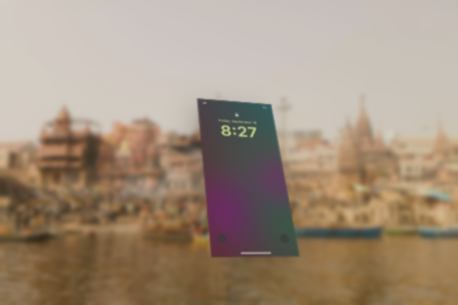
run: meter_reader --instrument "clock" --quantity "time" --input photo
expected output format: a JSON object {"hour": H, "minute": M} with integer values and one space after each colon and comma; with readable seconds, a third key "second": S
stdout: {"hour": 8, "minute": 27}
